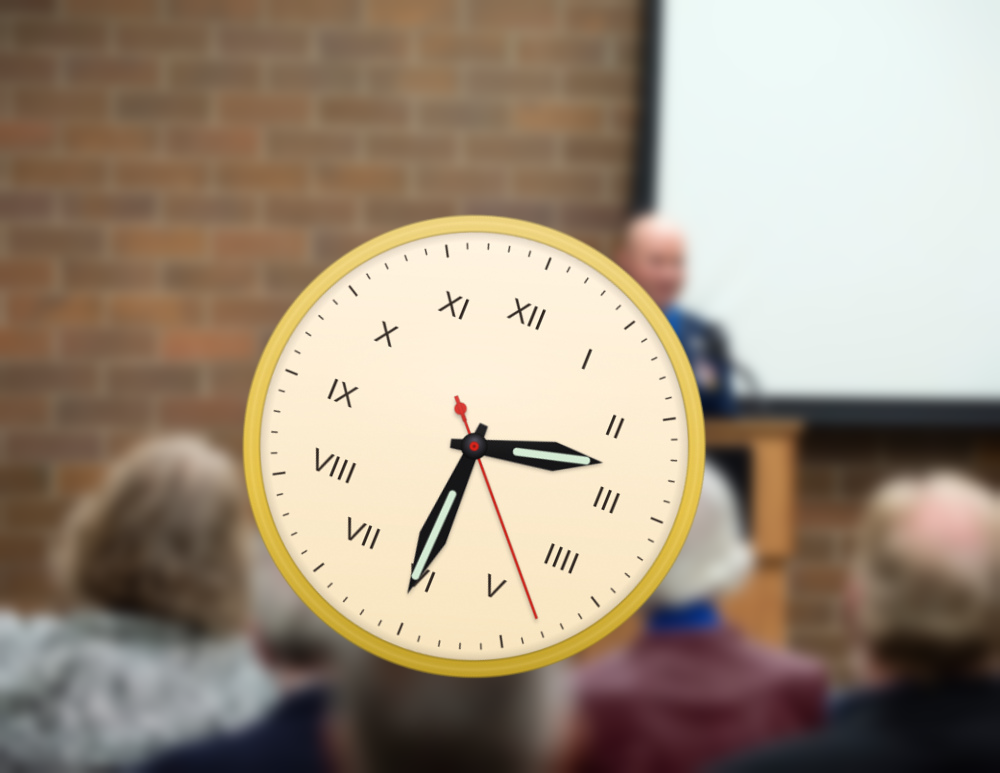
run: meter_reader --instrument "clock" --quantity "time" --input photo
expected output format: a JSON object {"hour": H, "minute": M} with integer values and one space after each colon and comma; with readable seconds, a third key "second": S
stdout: {"hour": 2, "minute": 30, "second": 23}
